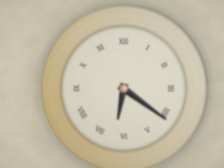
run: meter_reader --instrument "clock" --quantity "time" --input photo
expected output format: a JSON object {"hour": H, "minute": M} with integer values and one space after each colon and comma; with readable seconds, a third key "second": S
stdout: {"hour": 6, "minute": 21}
